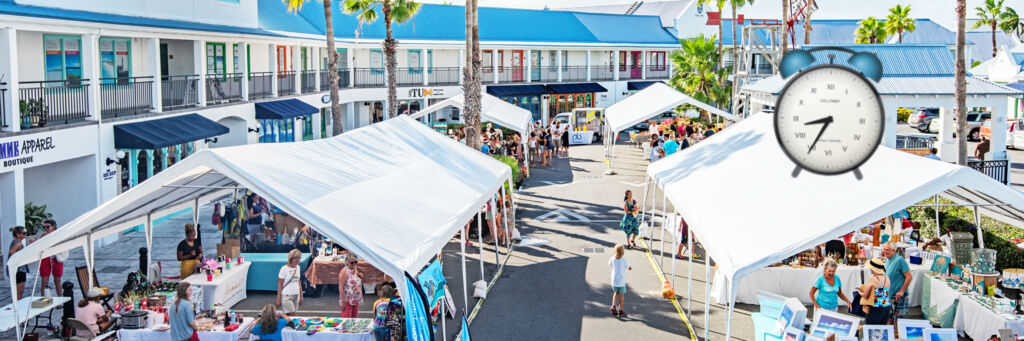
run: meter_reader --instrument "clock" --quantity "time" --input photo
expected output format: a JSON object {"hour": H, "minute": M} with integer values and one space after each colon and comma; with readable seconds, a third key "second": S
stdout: {"hour": 8, "minute": 35}
